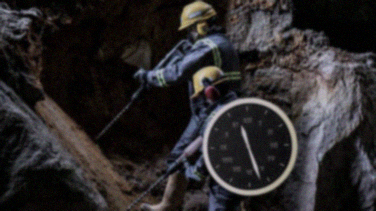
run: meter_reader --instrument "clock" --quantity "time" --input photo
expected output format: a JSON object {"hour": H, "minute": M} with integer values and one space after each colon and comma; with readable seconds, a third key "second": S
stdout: {"hour": 11, "minute": 27}
